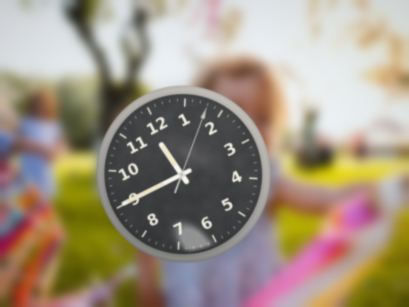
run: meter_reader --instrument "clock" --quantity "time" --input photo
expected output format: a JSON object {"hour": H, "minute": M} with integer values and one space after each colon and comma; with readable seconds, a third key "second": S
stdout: {"hour": 11, "minute": 45, "second": 8}
